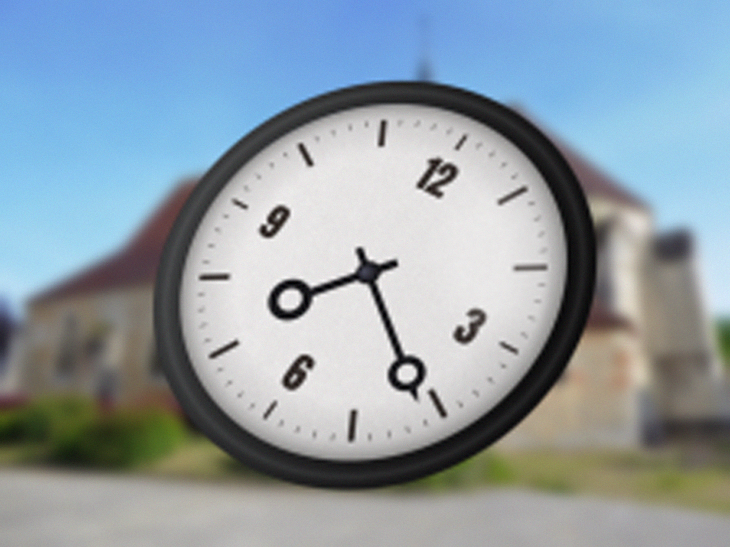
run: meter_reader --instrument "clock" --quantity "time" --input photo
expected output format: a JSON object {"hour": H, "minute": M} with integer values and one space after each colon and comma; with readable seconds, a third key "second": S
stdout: {"hour": 7, "minute": 21}
